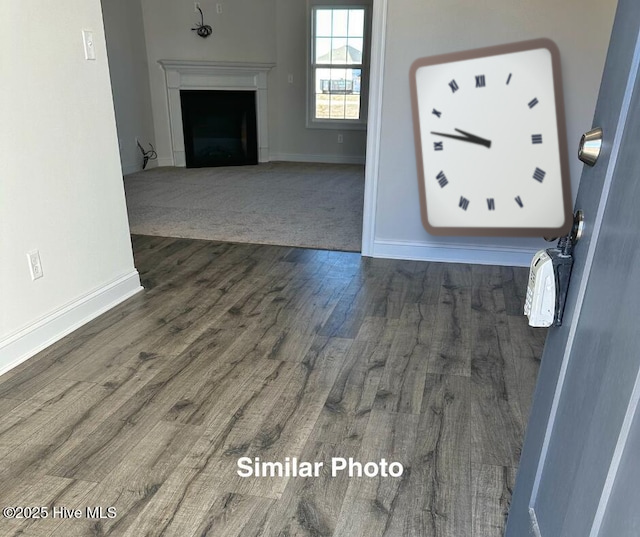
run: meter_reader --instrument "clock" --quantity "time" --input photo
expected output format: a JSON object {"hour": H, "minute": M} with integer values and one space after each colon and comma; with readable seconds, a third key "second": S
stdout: {"hour": 9, "minute": 47}
